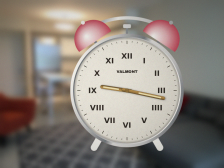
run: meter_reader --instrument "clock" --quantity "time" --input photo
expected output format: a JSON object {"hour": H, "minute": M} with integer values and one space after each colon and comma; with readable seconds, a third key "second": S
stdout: {"hour": 9, "minute": 17}
